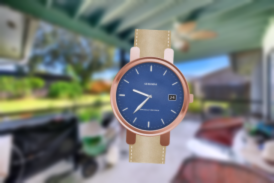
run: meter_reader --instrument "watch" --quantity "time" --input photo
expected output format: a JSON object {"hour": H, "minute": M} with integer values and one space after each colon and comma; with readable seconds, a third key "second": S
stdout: {"hour": 9, "minute": 37}
